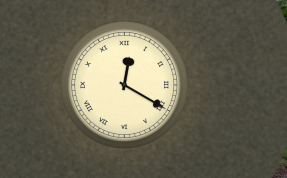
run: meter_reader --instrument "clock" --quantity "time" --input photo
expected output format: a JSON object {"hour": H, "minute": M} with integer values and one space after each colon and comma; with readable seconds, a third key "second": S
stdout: {"hour": 12, "minute": 20}
